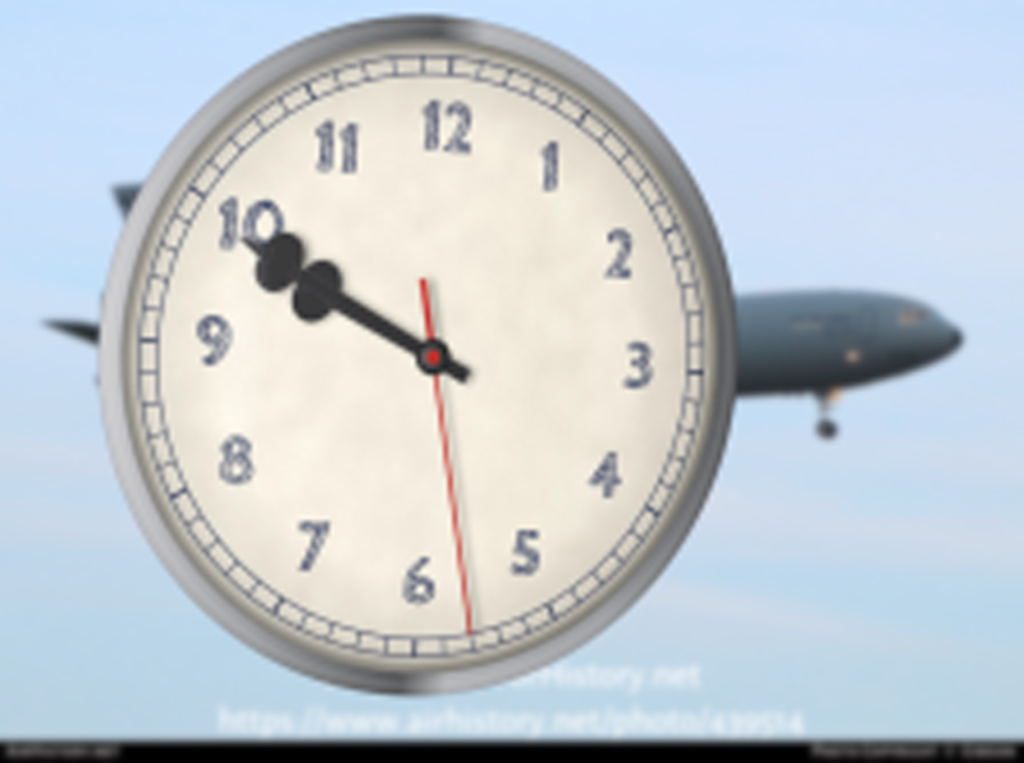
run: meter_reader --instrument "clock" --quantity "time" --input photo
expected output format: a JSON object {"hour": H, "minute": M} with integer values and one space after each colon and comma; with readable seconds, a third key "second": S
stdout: {"hour": 9, "minute": 49, "second": 28}
